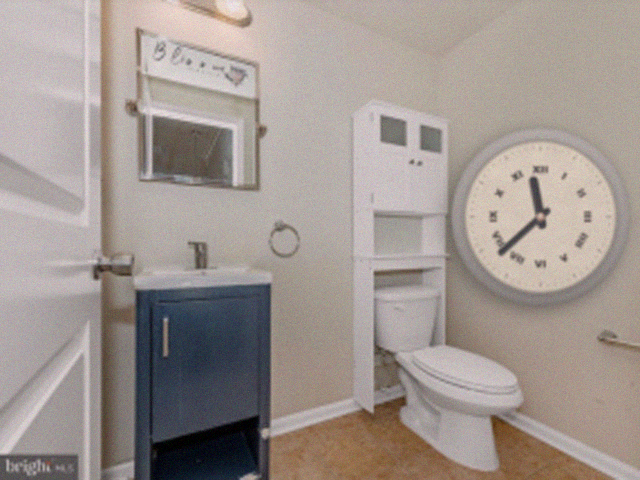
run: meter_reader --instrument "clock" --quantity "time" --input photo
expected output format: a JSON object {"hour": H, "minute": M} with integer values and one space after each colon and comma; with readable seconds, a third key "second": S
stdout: {"hour": 11, "minute": 38}
